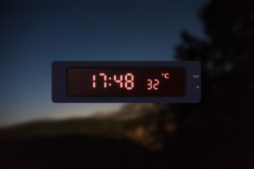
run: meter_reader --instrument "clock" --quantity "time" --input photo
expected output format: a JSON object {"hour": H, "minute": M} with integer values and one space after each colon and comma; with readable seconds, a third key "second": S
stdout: {"hour": 17, "minute": 48}
